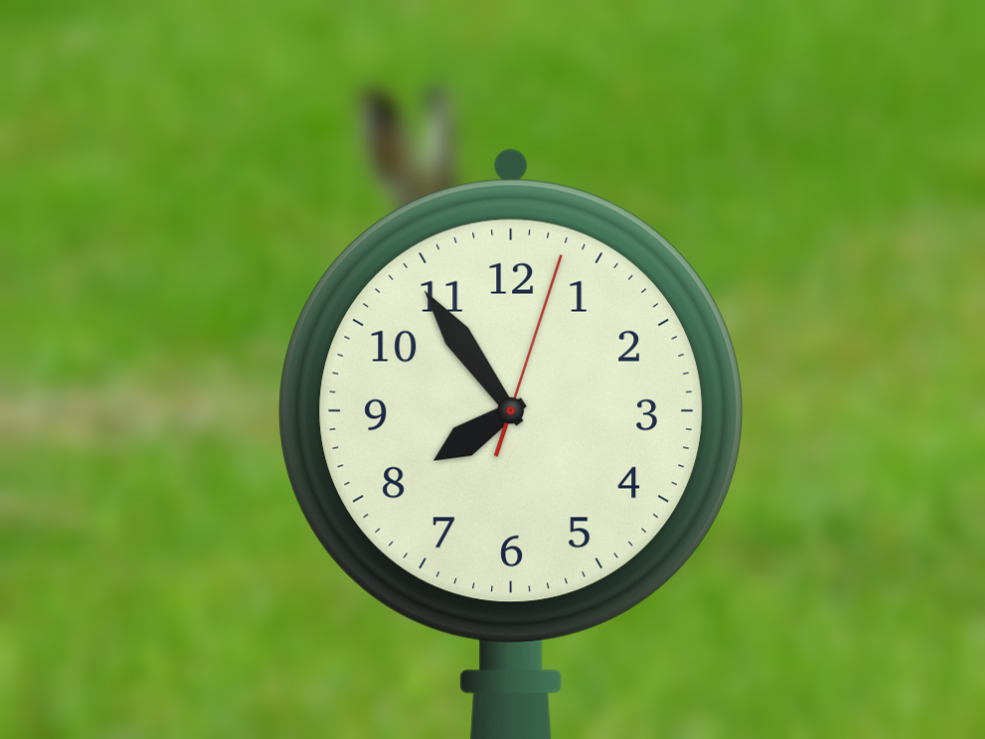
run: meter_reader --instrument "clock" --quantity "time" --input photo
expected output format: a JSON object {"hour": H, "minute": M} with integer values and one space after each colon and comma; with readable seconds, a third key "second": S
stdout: {"hour": 7, "minute": 54, "second": 3}
